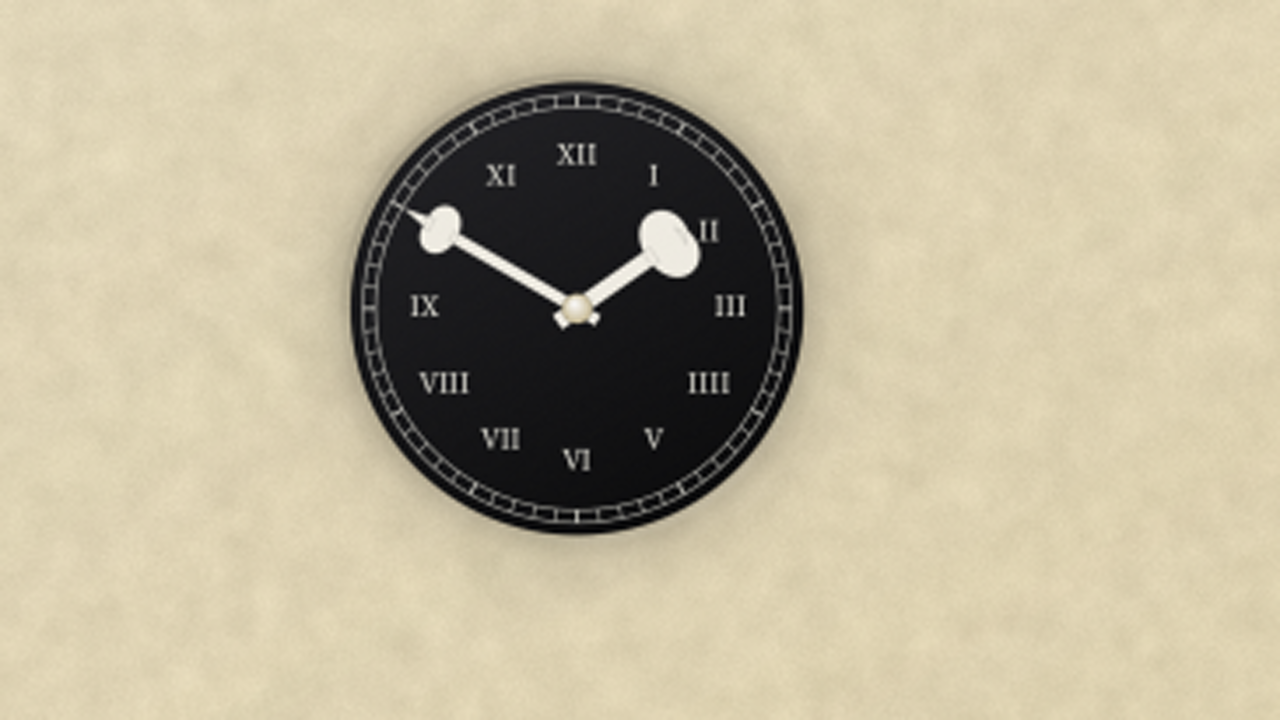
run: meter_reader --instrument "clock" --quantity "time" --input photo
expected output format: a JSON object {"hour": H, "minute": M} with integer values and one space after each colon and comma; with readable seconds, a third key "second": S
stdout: {"hour": 1, "minute": 50}
